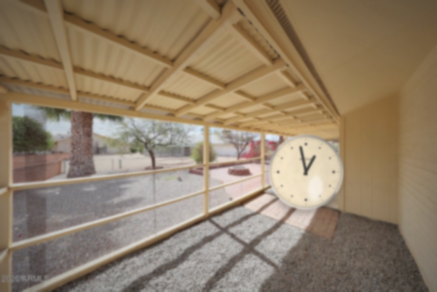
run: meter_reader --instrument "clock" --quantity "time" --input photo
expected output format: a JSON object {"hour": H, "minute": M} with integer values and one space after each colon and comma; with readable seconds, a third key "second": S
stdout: {"hour": 12, "minute": 58}
